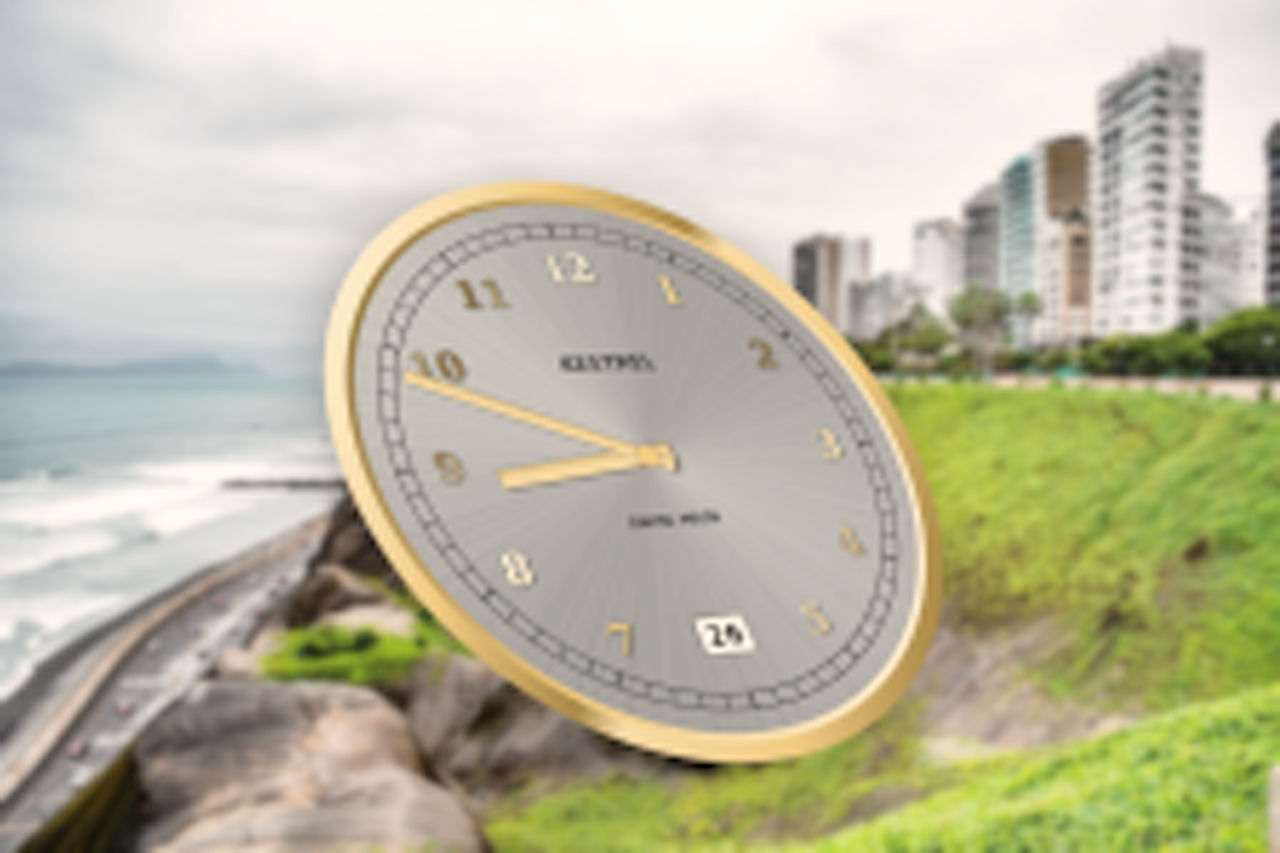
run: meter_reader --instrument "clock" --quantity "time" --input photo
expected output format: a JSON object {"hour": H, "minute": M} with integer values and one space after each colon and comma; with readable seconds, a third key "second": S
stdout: {"hour": 8, "minute": 49}
